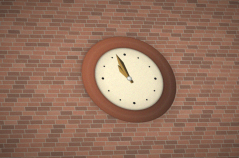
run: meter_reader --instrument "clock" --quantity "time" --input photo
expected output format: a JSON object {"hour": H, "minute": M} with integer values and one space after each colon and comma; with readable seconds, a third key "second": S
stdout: {"hour": 10, "minute": 57}
